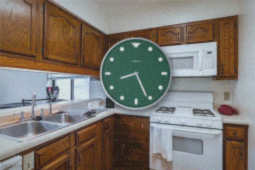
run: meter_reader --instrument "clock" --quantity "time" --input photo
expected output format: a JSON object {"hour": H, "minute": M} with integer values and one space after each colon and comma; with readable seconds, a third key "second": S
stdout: {"hour": 8, "minute": 26}
